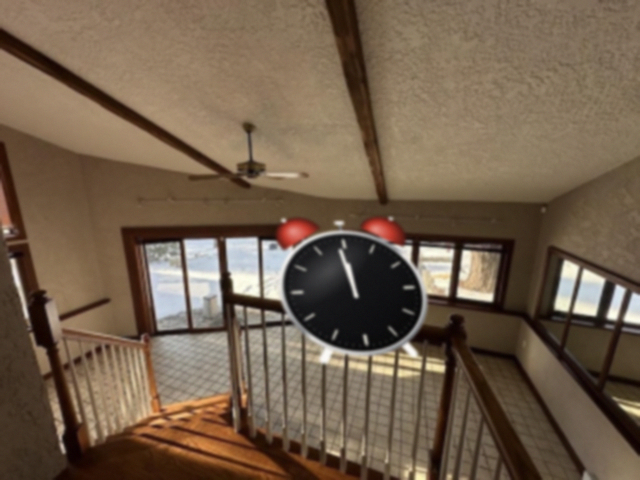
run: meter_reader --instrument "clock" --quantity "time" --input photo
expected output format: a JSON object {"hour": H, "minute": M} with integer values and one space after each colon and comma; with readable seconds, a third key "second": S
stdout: {"hour": 11, "minute": 59}
